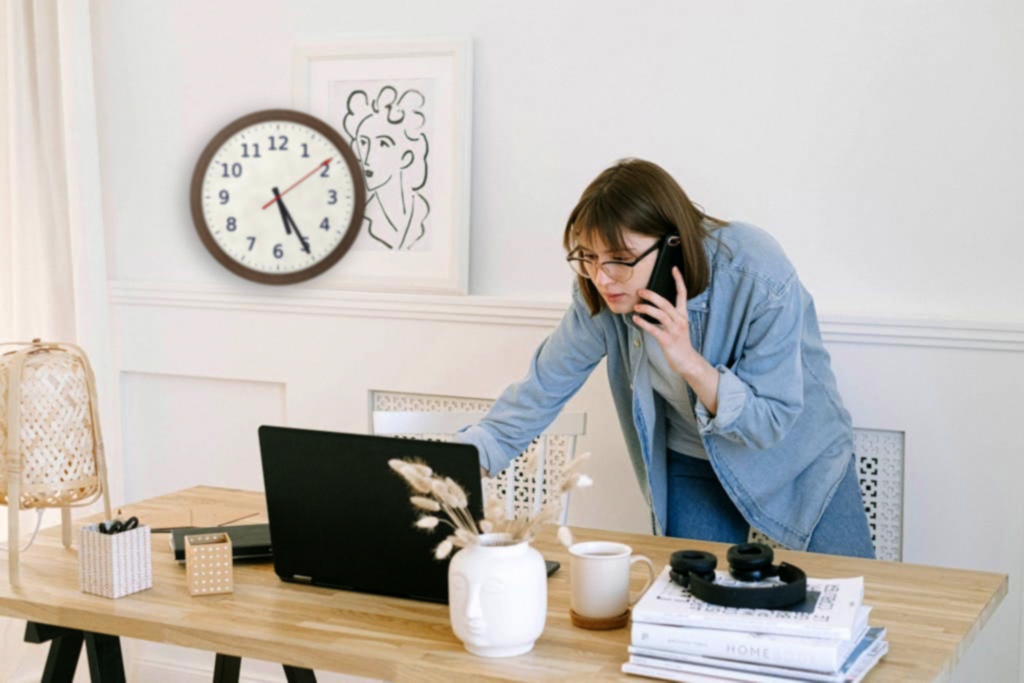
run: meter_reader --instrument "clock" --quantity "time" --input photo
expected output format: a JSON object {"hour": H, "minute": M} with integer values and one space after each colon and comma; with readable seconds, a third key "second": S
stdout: {"hour": 5, "minute": 25, "second": 9}
